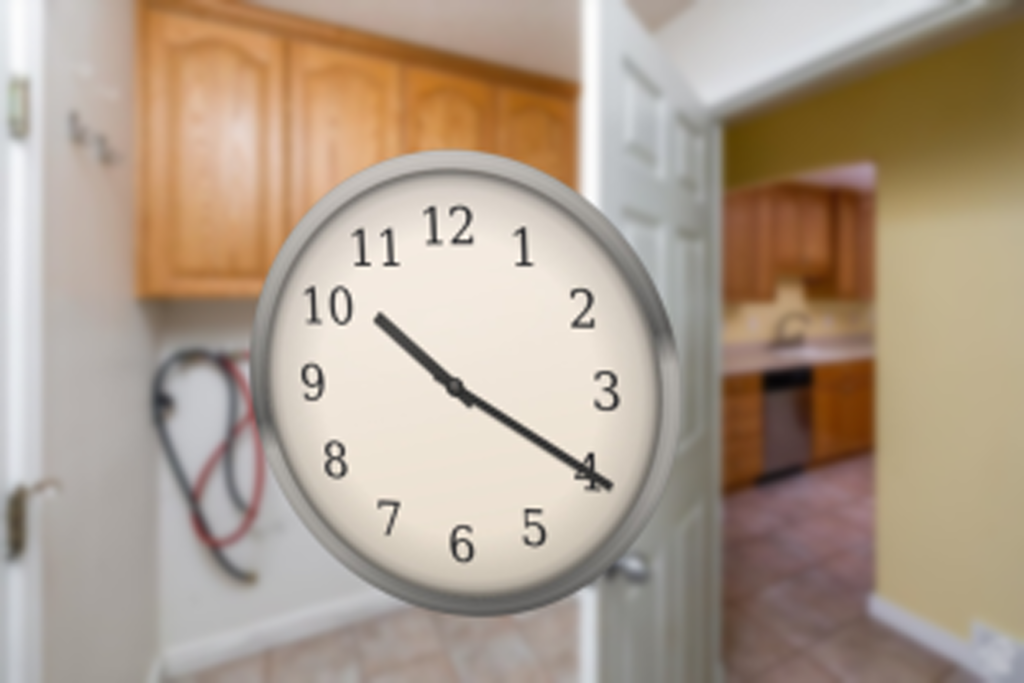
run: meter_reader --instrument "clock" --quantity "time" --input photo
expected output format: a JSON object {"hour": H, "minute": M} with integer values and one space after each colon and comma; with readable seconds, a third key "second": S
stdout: {"hour": 10, "minute": 20}
